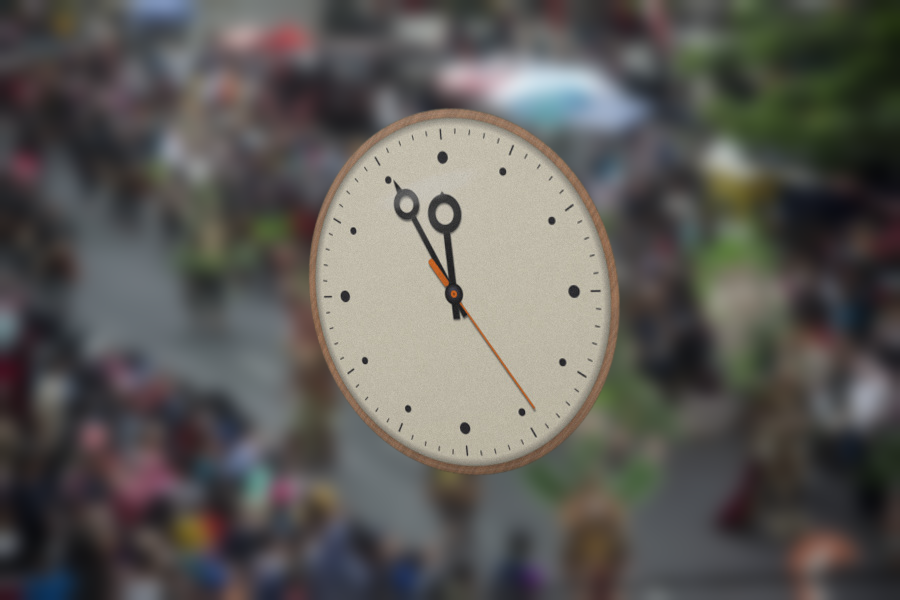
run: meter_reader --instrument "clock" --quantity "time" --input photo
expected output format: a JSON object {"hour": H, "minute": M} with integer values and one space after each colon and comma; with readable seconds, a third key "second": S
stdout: {"hour": 11, "minute": 55, "second": 24}
